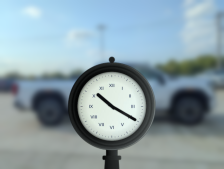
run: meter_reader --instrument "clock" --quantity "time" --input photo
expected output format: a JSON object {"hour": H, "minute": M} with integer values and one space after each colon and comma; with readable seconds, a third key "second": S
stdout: {"hour": 10, "minute": 20}
